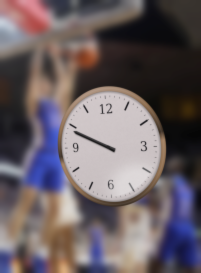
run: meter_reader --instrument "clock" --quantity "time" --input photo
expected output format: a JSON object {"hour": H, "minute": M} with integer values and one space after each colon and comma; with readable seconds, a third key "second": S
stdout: {"hour": 9, "minute": 49}
